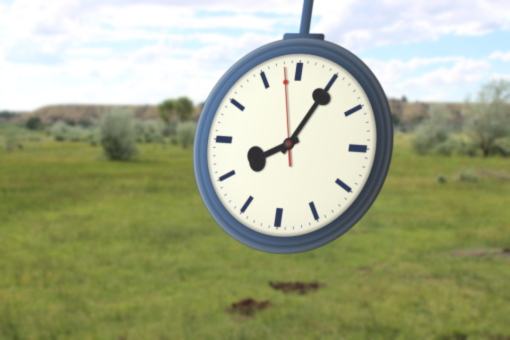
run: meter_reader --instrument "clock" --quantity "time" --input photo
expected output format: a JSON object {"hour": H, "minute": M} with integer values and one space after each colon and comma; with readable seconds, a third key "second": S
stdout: {"hour": 8, "minute": 4, "second": 58}
